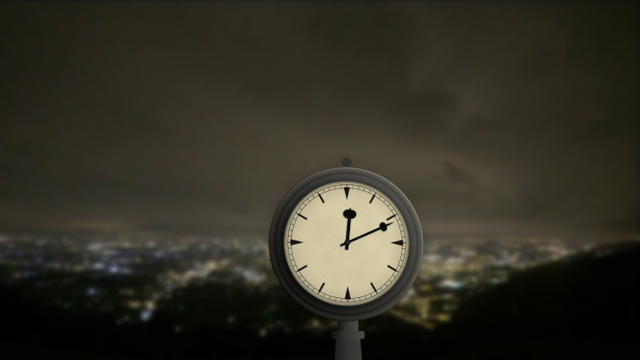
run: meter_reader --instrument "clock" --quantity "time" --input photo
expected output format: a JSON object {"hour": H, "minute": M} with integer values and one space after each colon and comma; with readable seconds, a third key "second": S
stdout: {"hour": 12, "minute": 11}
